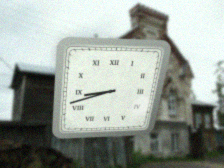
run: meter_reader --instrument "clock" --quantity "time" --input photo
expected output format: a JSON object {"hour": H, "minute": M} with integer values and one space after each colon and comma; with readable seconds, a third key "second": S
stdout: {"hour": 8, "minute": 42}
